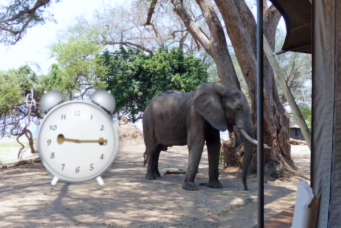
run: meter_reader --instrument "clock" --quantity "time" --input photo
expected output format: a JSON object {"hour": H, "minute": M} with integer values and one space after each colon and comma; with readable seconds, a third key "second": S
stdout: {"hour": 9, "minute": 15}
